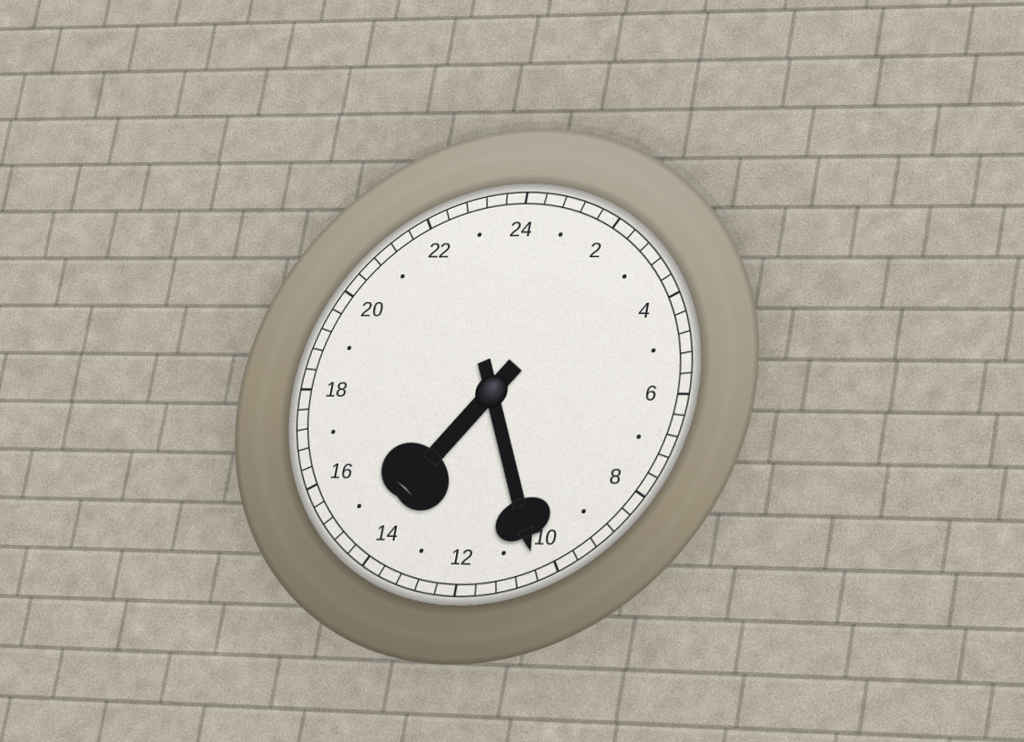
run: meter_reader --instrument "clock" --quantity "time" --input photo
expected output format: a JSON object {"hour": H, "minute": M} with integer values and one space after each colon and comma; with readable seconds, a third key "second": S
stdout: {"hour": 14, "minute": 26}
